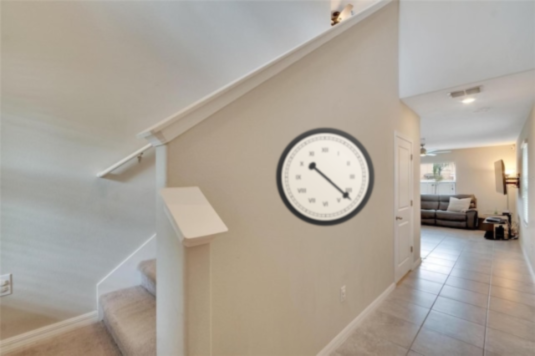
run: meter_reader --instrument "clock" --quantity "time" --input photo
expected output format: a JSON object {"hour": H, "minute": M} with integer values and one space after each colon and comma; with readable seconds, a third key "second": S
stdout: {"hour": 10, "minute": 22}
